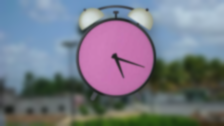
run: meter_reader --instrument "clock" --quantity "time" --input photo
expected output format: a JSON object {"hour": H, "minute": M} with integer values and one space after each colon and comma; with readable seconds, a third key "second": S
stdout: {"hour": 5, "minute": 18}
